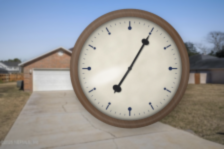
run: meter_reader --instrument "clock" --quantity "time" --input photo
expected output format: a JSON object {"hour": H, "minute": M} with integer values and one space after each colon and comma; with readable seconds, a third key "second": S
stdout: {"hour": 7, "minute": 5}
